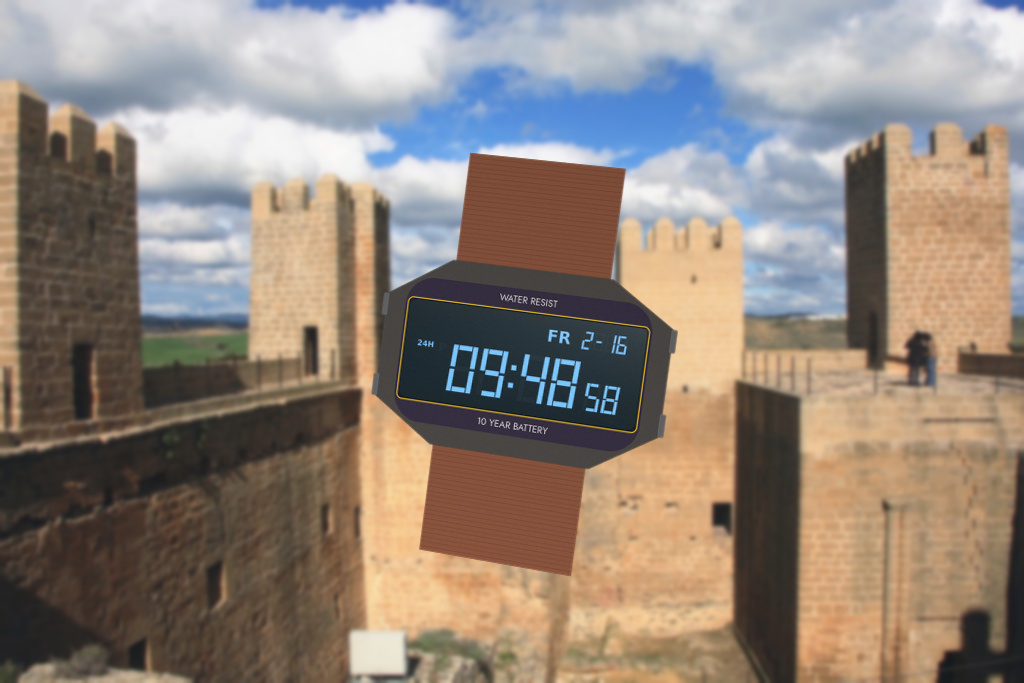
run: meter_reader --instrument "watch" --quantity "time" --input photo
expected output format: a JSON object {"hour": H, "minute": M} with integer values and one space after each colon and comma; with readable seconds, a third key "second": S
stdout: {"hour": 9, "minute": 48, "second": 58}
